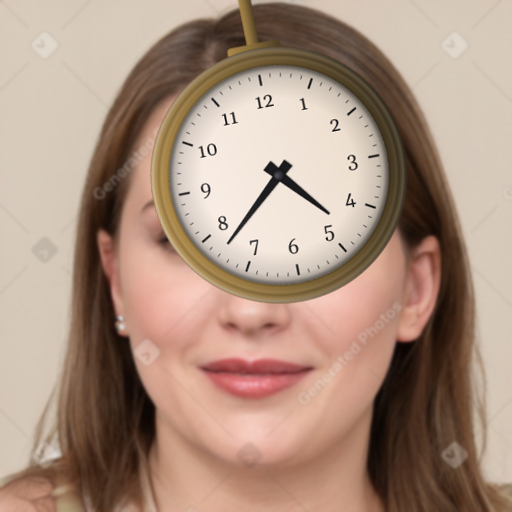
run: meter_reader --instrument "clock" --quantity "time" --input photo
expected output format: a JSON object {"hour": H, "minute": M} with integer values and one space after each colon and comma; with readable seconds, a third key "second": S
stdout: {"hour": 4, "minute": 38}
